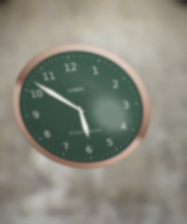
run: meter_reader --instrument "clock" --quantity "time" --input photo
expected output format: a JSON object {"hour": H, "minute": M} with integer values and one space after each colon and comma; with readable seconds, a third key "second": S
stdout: {"hour": 5, "minute": 52}
